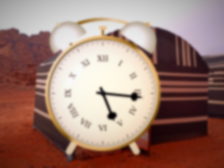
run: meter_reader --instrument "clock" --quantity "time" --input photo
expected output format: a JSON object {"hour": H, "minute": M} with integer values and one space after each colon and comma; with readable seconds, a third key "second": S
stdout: {"hour": 5, "minute": 16}
